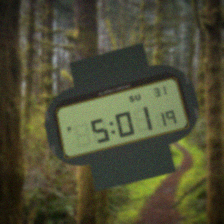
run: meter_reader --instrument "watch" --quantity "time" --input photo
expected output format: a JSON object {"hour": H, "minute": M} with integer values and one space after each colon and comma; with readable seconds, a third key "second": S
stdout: {"hour": 5, "minute": 1, "second": 19}
